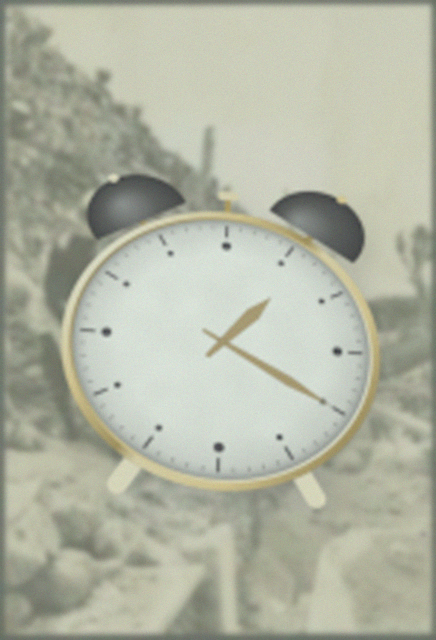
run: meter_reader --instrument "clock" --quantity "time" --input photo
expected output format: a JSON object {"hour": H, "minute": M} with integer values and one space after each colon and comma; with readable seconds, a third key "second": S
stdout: {"hour": 1, "minute": 20}
